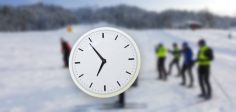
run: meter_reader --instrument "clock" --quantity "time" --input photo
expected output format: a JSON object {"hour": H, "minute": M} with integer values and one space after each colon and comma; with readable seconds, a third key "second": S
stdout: {"hour": 6, "minute": 54}
